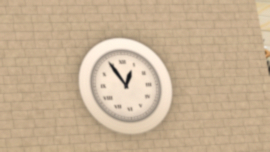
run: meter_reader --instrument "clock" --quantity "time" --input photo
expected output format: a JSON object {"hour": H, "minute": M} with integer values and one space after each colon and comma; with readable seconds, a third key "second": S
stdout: {"hour": 12, "minute": 55}
